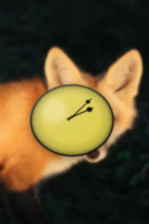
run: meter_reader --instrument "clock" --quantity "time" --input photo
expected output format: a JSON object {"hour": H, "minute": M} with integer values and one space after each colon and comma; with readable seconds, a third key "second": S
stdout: {"hour": 2, "minute": 7}
